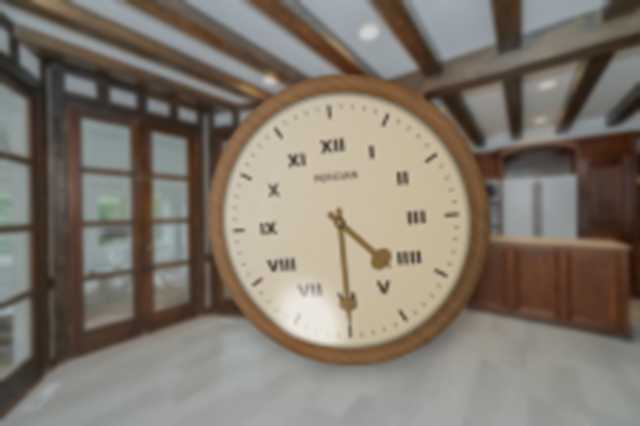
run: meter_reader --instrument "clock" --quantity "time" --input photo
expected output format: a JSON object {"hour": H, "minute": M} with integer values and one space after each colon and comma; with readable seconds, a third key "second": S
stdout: {"hour": 4, "minute": 30}
